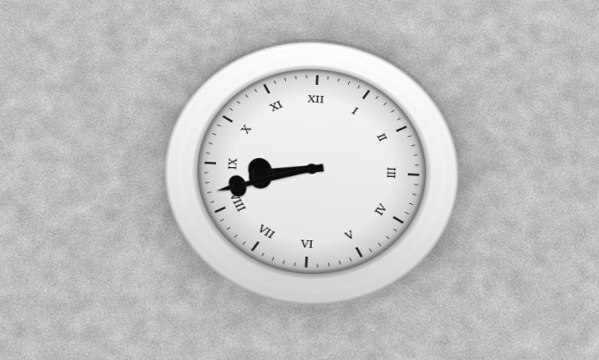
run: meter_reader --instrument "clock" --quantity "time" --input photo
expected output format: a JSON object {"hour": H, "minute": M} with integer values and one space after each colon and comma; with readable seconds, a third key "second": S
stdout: {"hour": 8, "minute": 42}
